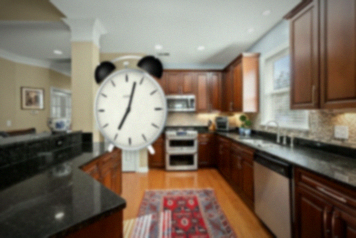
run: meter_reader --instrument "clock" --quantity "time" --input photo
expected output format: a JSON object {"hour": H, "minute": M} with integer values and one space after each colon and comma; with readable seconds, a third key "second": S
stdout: {"hour": 7, "minute": 3}
